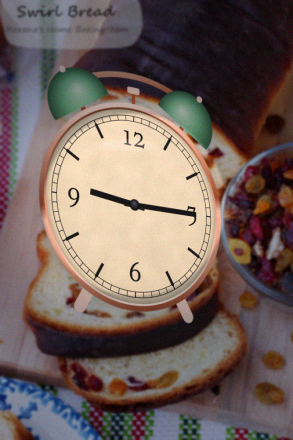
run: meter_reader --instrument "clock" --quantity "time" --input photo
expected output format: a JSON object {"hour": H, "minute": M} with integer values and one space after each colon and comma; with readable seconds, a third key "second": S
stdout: {"hour": 9, "minute": 15}
